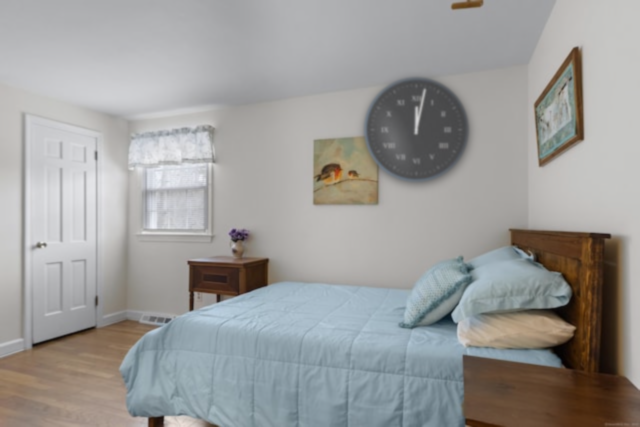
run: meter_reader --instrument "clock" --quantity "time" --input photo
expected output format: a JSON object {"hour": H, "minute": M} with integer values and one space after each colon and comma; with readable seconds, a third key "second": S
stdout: {"hour": 12, "minute": 2}
